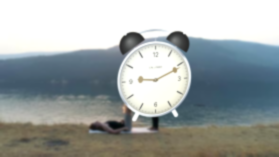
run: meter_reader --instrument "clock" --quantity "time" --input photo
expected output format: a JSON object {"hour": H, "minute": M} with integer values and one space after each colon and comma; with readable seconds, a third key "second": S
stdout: {"hour": 9, "minute": 11}
